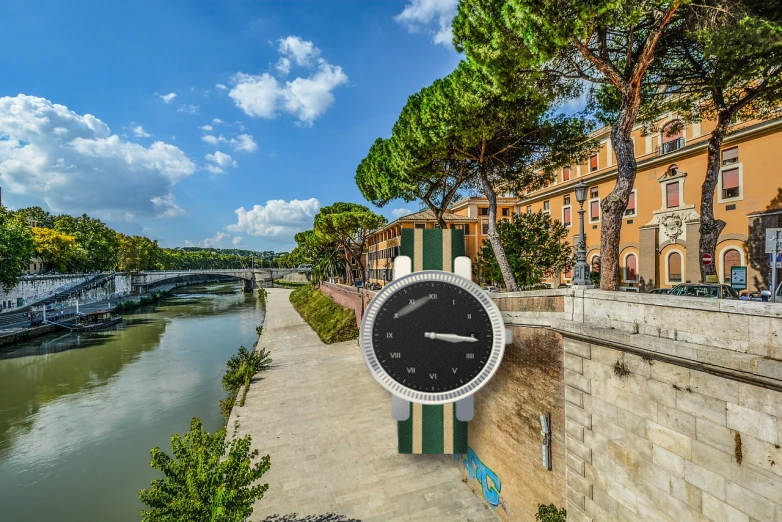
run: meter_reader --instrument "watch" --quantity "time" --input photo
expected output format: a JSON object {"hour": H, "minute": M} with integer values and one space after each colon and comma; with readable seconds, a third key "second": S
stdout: {"hour": 3, "minute": 16}
